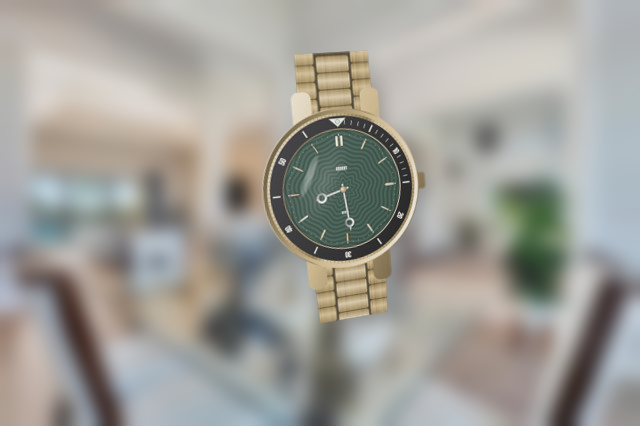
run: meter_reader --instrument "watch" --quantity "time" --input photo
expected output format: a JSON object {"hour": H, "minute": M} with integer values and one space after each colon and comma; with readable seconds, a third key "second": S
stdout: {"hour": 8, "minute": 29}
